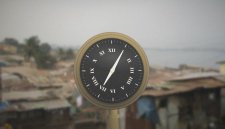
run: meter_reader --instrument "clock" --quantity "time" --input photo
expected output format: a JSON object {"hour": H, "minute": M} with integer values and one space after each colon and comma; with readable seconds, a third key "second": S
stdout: {"hour": 7, "minute": 5}
